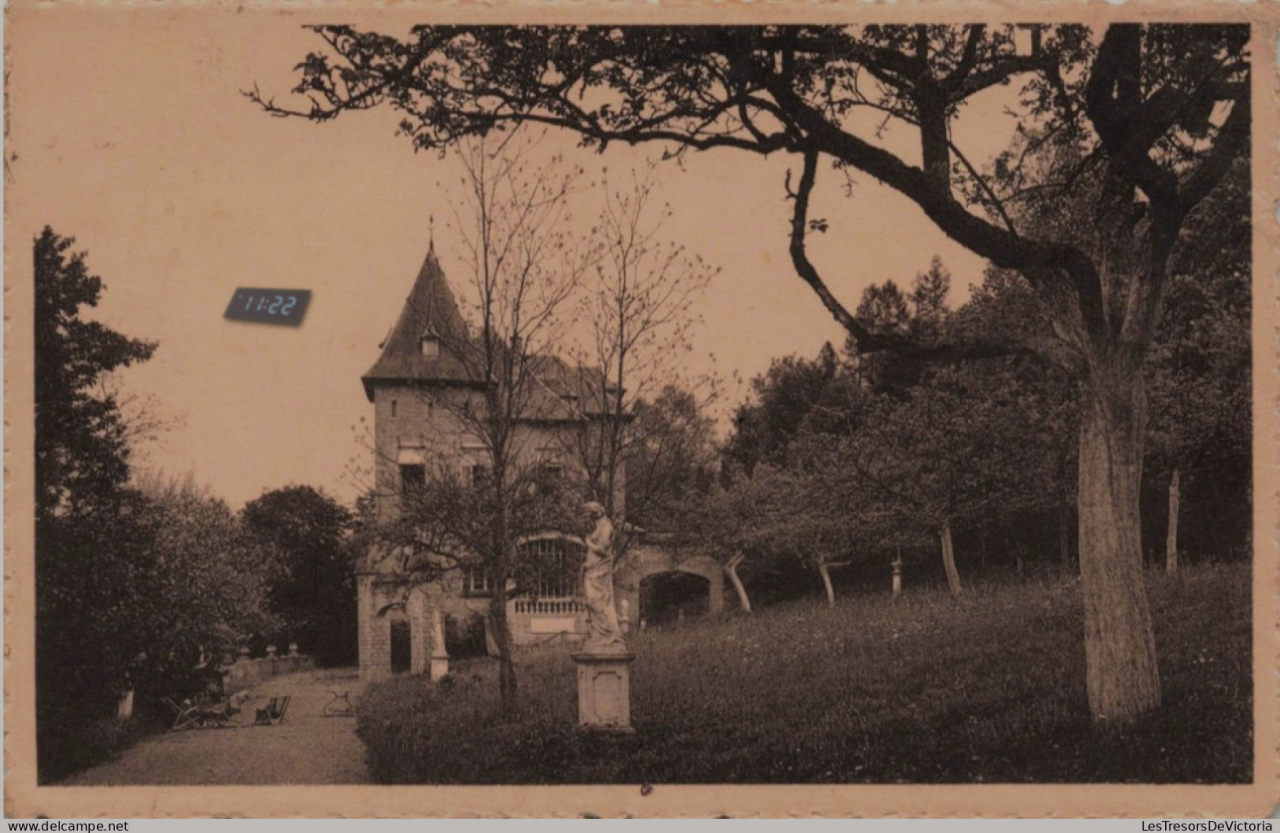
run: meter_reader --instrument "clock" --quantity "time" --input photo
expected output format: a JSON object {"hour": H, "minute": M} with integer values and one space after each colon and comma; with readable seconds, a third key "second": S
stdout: {"hour": 11, "minute": 22}
